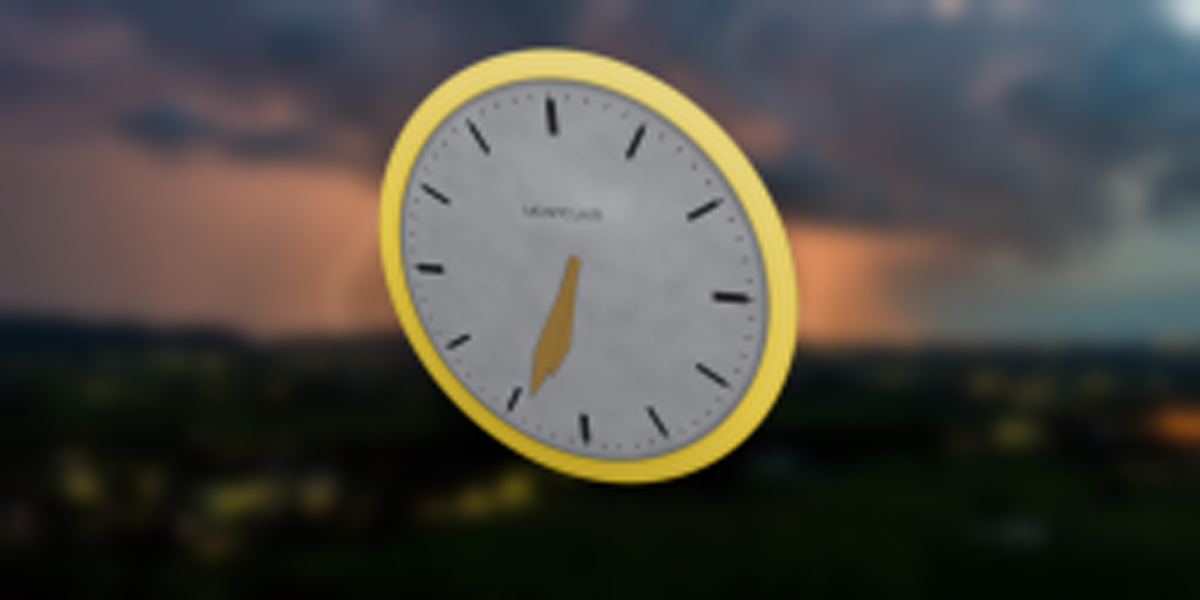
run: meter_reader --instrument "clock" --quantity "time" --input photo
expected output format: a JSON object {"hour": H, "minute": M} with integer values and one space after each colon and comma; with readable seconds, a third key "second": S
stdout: {"hour": 6, "minute": 34}
